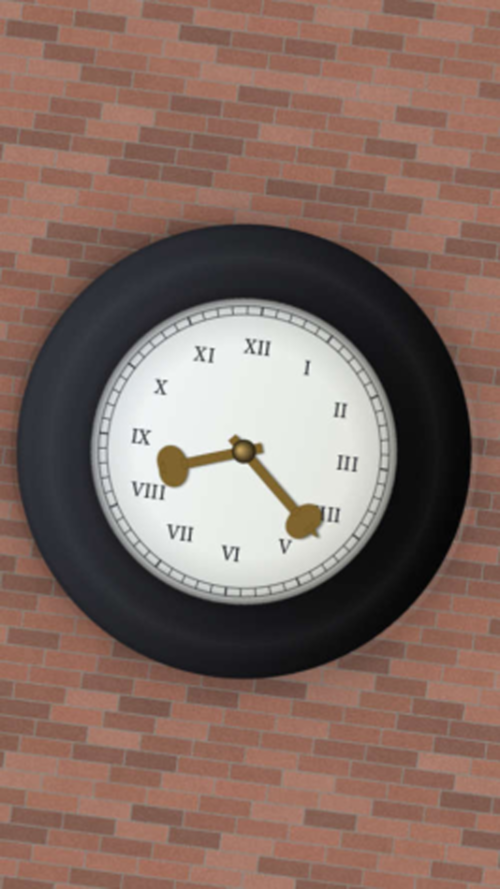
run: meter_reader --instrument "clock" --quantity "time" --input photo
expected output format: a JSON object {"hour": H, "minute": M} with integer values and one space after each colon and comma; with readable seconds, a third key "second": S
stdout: {"hour": 8, "minute": 22}
